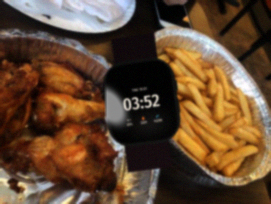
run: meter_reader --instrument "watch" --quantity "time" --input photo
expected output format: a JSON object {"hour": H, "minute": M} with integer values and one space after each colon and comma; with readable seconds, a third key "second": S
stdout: {"hour": 3, "minute": 52}
